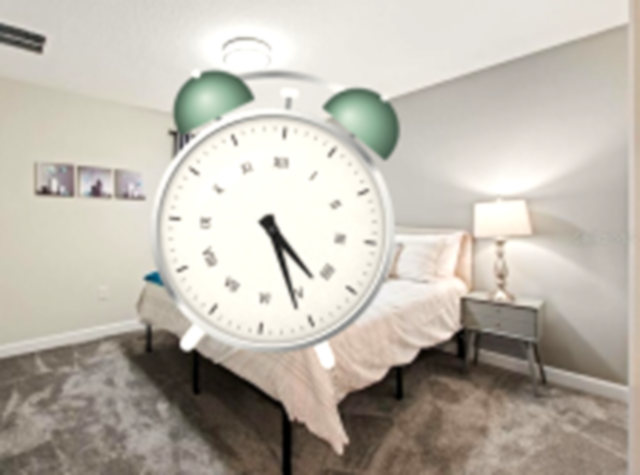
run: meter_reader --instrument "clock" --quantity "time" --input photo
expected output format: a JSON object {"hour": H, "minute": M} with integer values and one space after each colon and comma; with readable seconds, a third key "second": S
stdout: {"hour": 4, "minute": 26}
